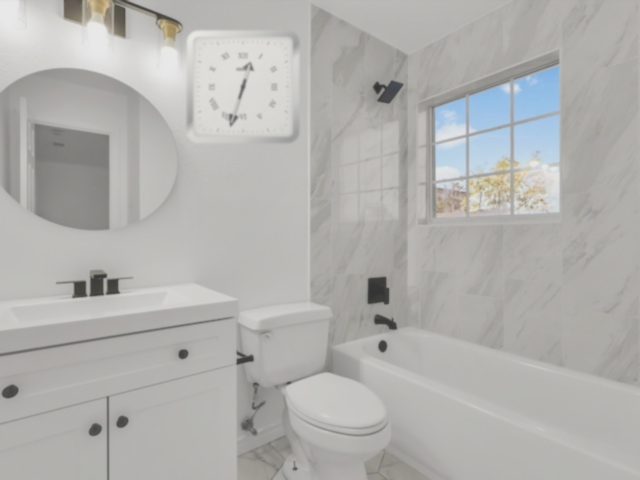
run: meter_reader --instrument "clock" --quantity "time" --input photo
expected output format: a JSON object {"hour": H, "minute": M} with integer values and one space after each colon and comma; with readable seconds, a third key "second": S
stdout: {"hour": 12, "minute": 33}
